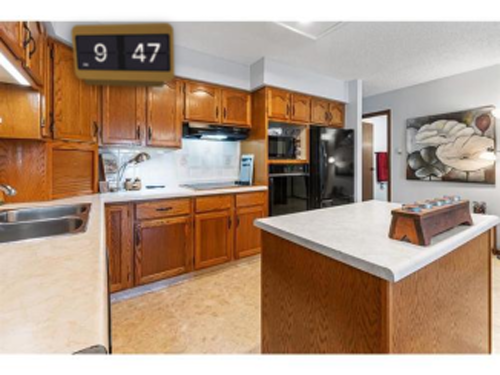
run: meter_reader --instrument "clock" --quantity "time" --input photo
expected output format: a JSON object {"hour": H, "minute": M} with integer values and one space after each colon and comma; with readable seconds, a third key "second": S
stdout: {"hour": 9, "minute": 47}
